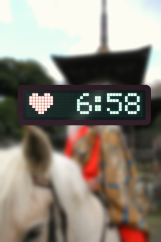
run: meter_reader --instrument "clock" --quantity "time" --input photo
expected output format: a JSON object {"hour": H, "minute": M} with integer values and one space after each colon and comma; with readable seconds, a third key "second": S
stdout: {"hour": 6, "minute": 58}
